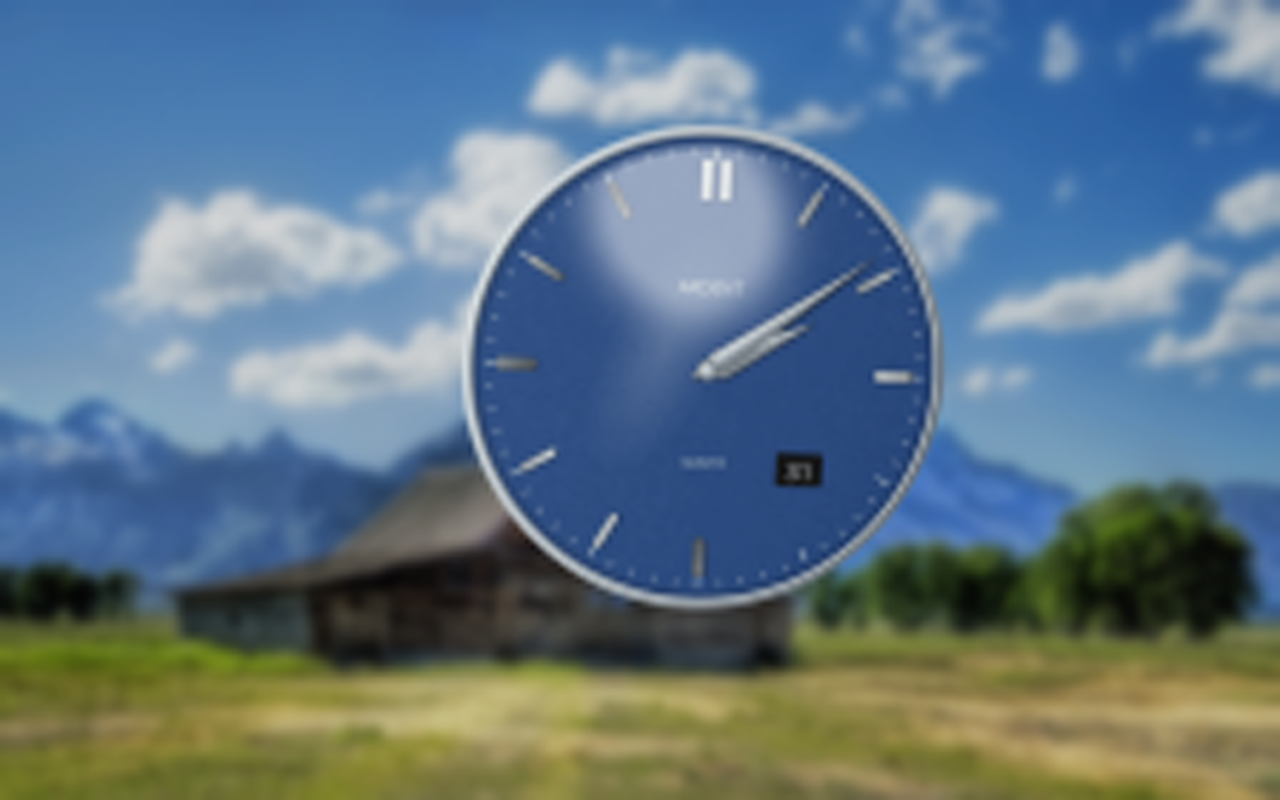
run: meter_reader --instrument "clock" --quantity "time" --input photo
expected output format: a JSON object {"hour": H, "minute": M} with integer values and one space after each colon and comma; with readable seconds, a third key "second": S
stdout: {"hour": 2, "minute": 9}
